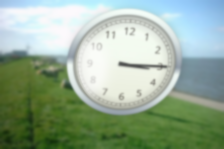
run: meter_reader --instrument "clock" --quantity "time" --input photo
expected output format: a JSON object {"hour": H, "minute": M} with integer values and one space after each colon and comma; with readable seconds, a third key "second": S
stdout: {"hour": 3, "minute": 15}
